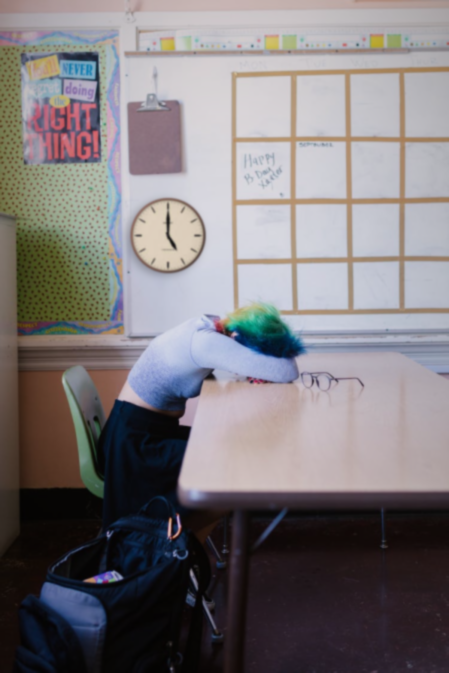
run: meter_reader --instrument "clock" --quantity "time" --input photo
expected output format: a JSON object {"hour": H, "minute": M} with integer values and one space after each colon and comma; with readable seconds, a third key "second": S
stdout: {"hour": 5, "minute": 0}
